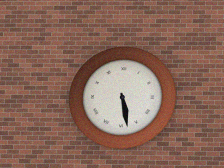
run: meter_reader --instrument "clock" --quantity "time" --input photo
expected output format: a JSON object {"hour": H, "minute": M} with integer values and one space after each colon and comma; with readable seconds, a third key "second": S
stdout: {"hour": 5, "minute": 28}
